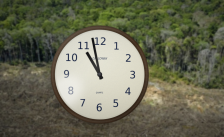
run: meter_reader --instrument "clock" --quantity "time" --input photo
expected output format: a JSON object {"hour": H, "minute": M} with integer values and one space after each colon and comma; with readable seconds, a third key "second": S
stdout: {"hour": 10, "minute": 58}
